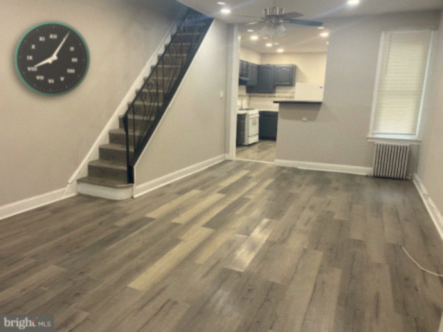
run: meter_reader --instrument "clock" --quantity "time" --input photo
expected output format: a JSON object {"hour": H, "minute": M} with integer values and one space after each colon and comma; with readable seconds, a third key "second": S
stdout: {"hour": 8, "minute": 5}
